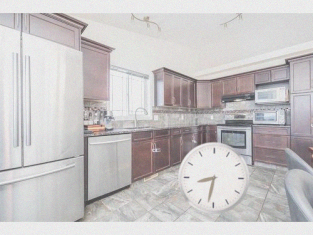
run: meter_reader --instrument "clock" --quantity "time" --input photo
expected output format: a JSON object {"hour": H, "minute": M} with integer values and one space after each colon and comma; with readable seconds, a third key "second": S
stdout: {"hour": 8, "minute": 32}
